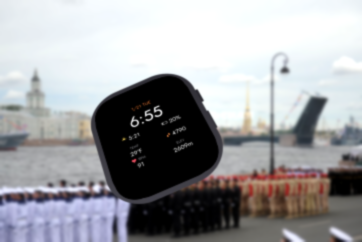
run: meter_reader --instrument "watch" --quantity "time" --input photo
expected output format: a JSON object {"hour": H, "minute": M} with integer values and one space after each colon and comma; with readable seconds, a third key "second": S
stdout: {"hour": 6, "minute": 55}
